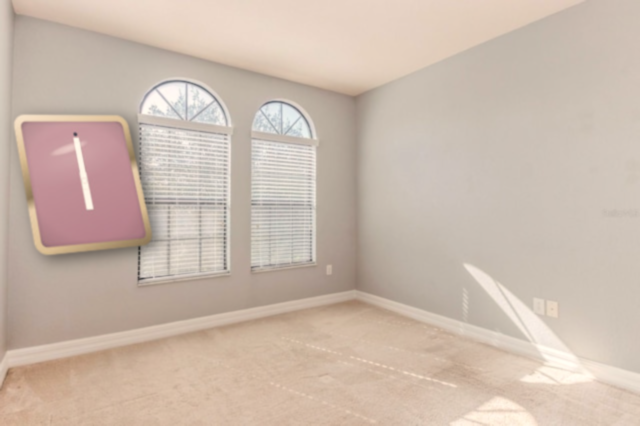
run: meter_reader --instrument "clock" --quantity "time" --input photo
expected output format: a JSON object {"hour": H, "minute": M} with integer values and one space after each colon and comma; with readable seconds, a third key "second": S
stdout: {"hour": 6, "minute": 0}
